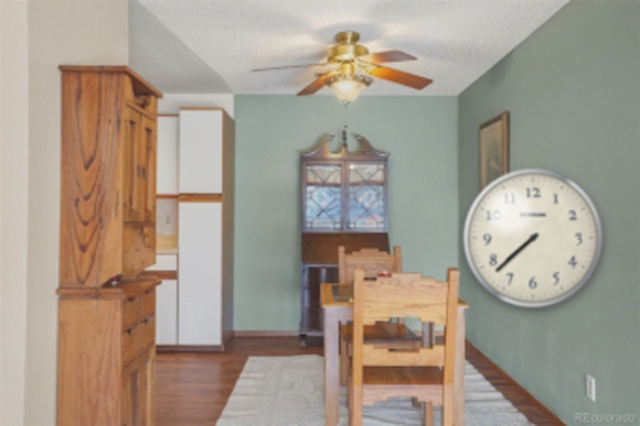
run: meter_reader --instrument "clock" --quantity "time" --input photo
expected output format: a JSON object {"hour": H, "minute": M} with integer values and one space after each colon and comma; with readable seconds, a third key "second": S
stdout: {"hour": 7, "minute": 38}
